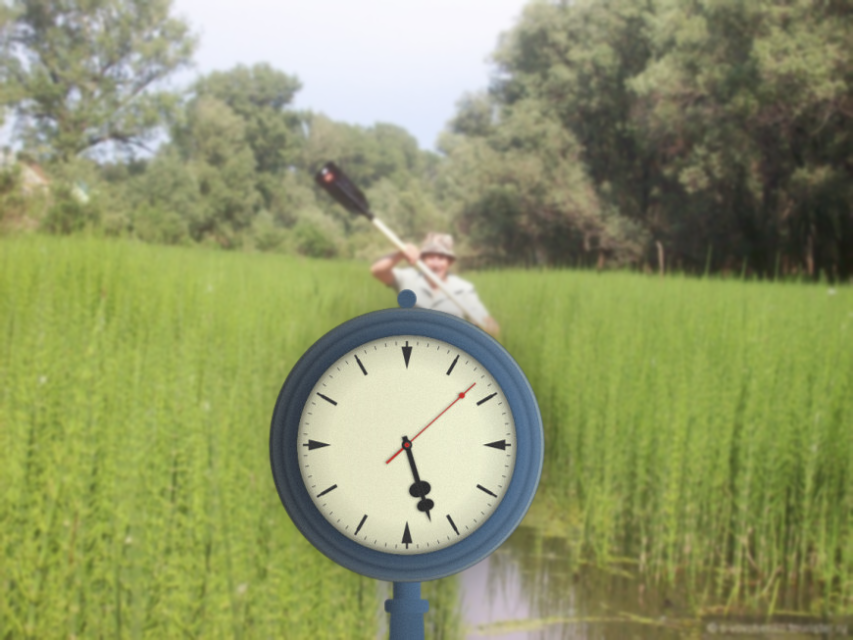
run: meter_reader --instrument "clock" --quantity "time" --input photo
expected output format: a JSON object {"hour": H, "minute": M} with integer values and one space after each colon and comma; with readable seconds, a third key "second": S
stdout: {"hour": 5, "minute": 27, "second": 8}
